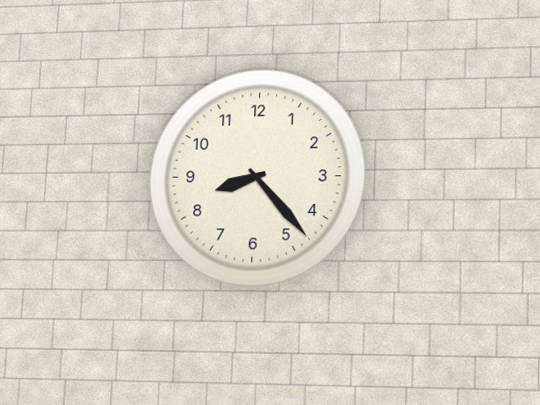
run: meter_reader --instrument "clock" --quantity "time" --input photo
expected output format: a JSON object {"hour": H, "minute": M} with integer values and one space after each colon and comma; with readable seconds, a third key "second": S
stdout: {"hour": 8, "minute": 23}
